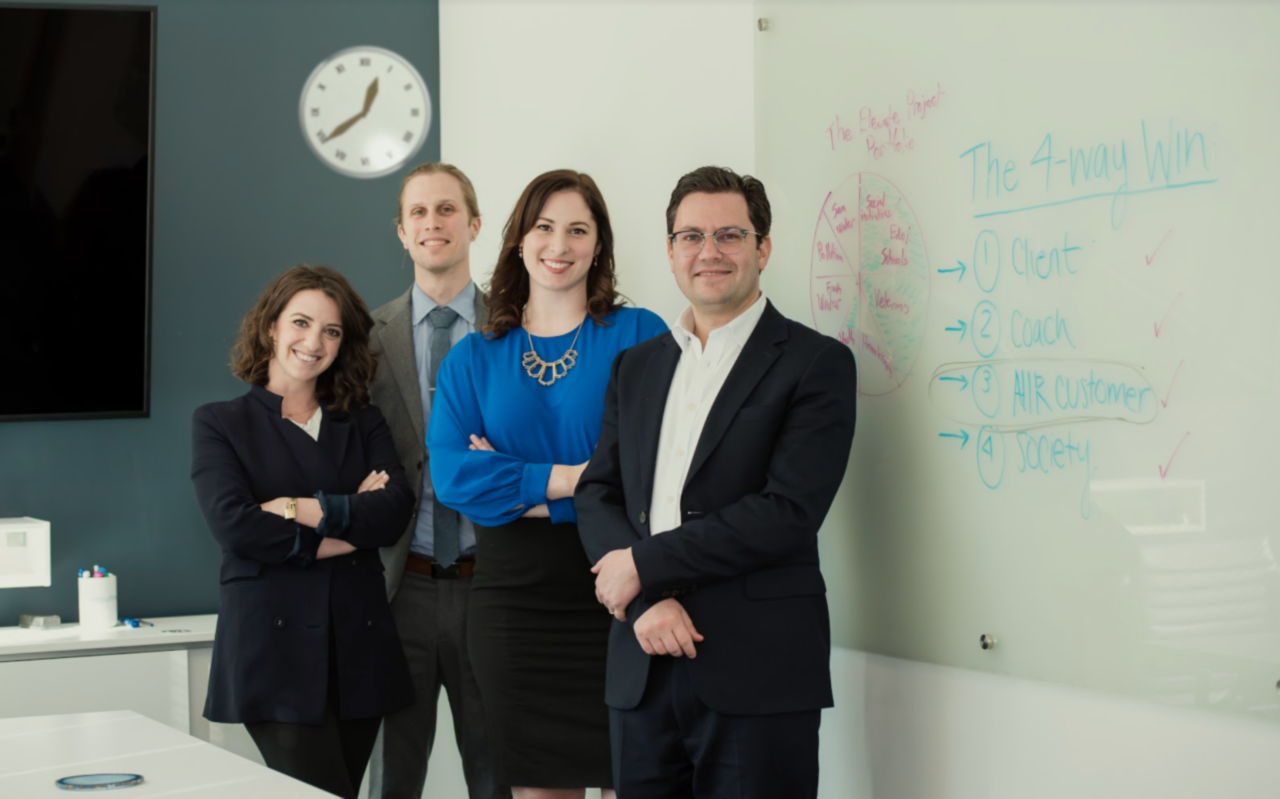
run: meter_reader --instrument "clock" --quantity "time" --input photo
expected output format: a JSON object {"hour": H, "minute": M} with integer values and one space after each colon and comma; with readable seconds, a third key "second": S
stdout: {"hour": 12, "minute": 39}
